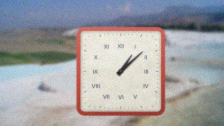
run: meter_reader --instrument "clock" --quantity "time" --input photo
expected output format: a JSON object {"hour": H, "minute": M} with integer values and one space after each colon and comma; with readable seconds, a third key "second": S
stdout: {"hour": 1, "minute": 8}
